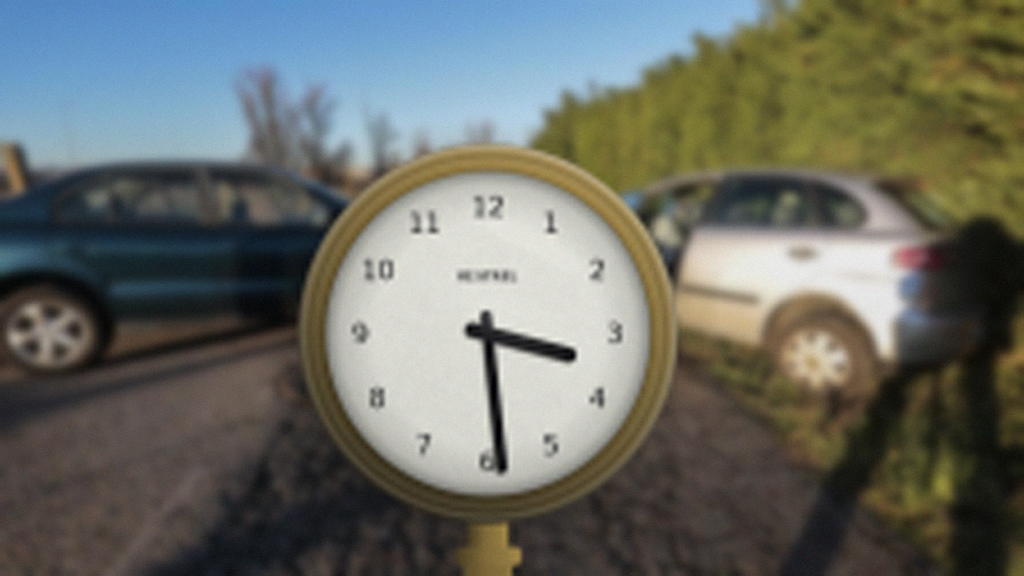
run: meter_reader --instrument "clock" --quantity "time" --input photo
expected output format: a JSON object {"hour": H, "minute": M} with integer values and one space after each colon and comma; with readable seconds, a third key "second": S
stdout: {"hour": 3, "minute": 29}
